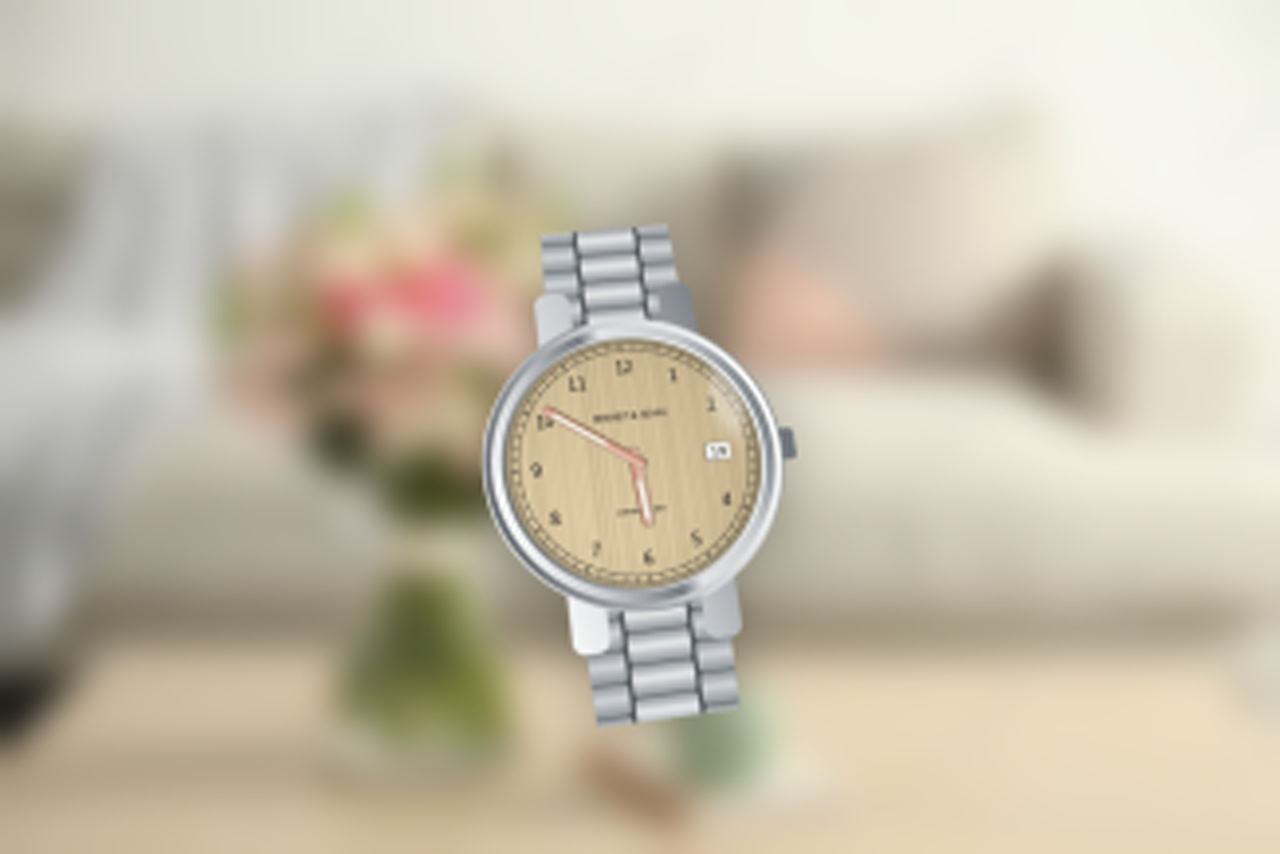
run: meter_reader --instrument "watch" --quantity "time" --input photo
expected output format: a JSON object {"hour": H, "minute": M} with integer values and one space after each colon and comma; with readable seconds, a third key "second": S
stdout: {"hour": 5, "minute": 51}
